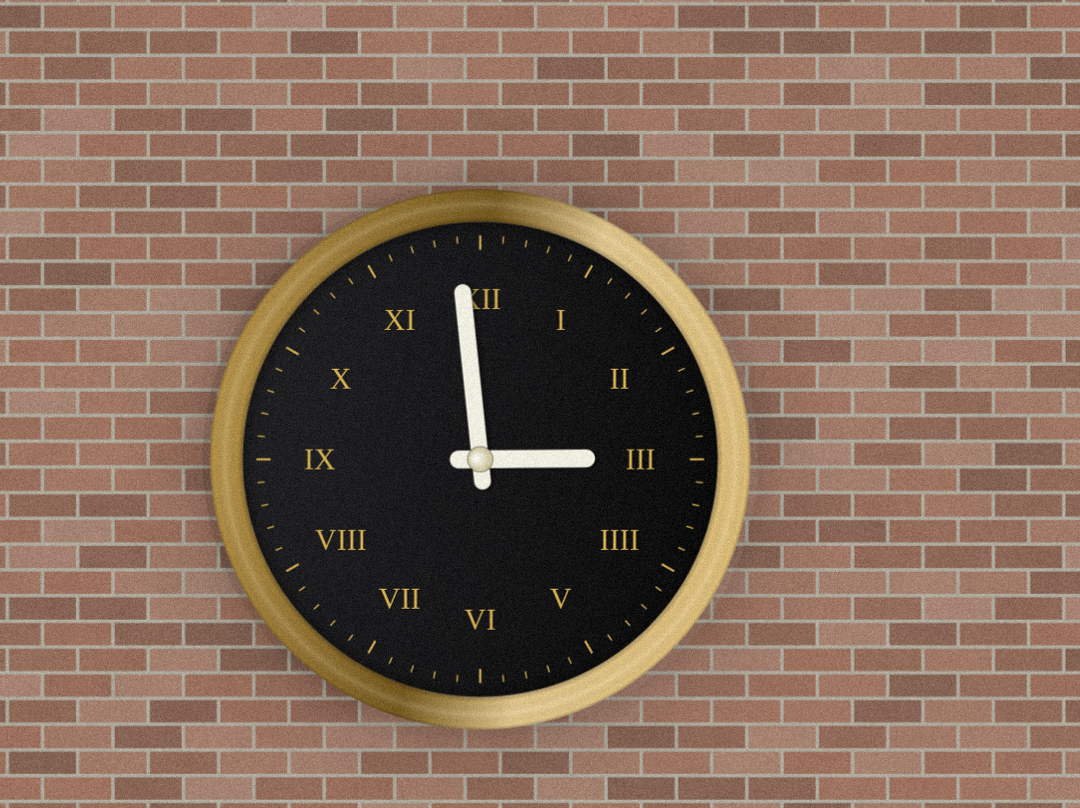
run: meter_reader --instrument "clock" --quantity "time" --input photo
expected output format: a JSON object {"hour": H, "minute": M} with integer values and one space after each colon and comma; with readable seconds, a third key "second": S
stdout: {"hour": 2, "minute": 59}
